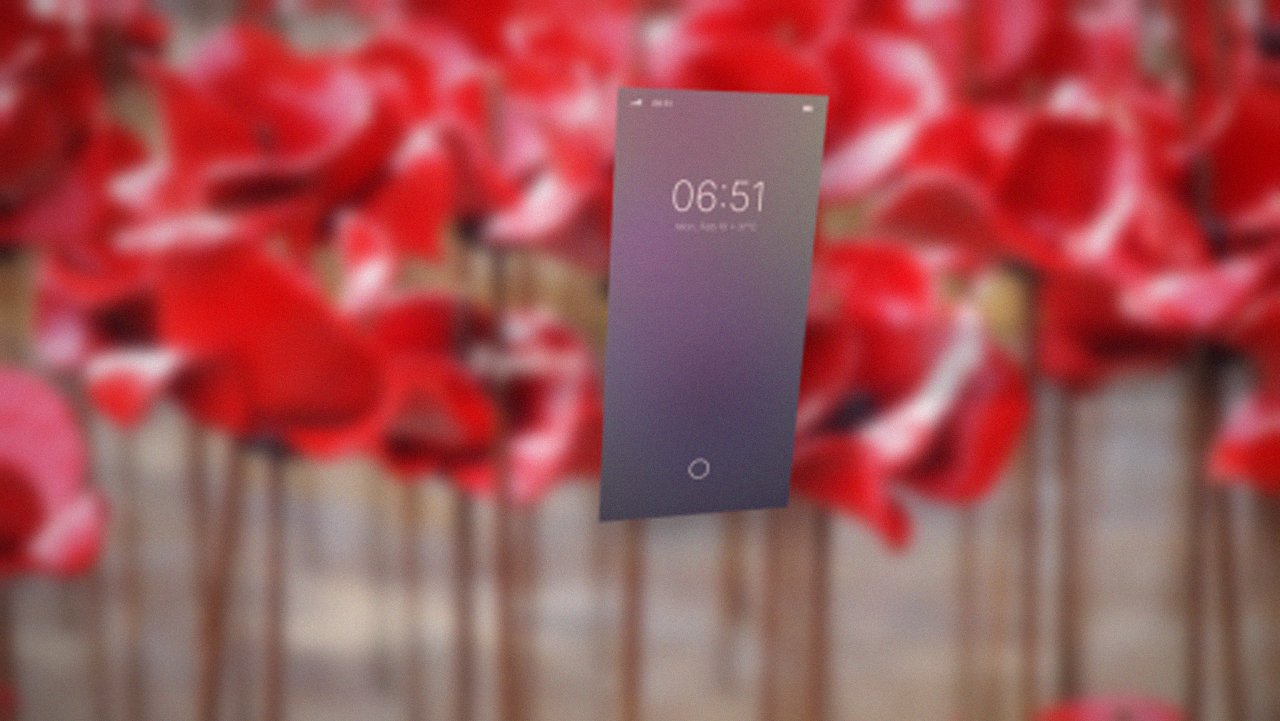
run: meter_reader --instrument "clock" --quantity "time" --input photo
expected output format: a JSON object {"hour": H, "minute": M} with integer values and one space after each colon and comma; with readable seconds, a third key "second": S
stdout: {"hour": 6, "minute": 51}
